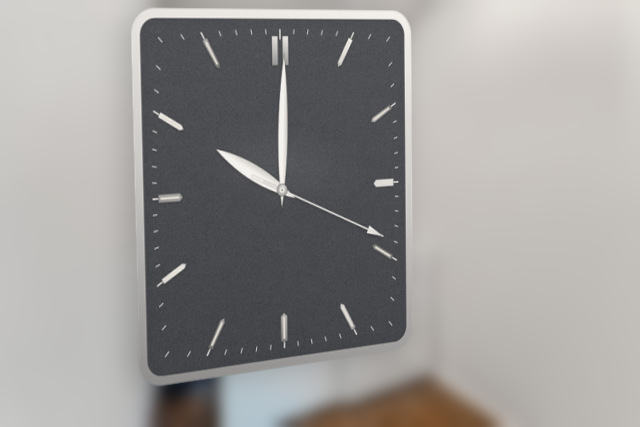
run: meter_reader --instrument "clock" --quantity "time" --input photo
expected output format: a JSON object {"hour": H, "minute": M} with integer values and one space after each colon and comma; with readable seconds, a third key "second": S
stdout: {"hour": 10, "minute": 0, "second": 19}
